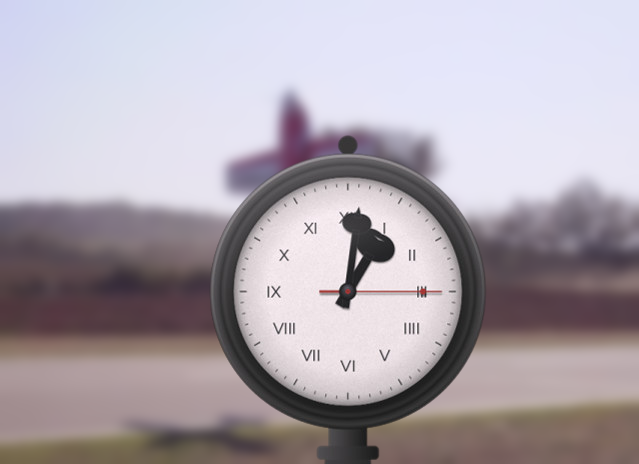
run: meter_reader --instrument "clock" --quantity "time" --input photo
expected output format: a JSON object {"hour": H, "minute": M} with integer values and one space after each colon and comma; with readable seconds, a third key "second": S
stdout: {"hour": 1, "minute": 1, "second": 15}
